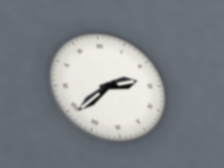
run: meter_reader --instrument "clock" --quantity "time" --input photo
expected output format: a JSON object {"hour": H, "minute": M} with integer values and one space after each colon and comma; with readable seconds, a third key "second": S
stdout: {"hour": 2, "minute": 39}
